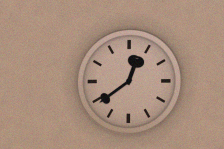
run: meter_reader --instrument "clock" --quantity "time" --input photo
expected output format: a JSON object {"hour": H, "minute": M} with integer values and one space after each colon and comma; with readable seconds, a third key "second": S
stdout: {"hour": 12, "minute": 39}
